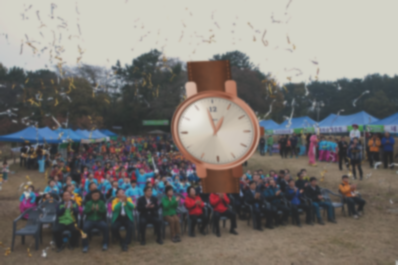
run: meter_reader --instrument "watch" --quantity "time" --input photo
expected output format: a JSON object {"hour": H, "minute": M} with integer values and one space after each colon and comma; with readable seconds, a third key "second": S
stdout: {"hour": 12, "minute": 58}
